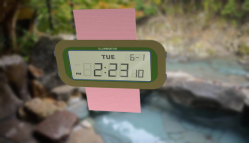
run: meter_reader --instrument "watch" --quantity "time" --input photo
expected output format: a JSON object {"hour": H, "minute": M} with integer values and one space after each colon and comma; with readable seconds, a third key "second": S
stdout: {"hour": 2, "minute": 23, "second": 10}
